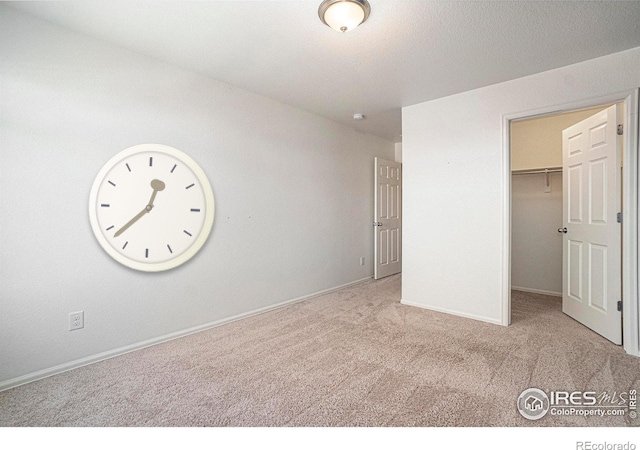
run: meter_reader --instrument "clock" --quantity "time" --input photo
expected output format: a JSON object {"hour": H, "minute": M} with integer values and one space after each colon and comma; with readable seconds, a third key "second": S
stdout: {"hour": 12, "minute": 38}
